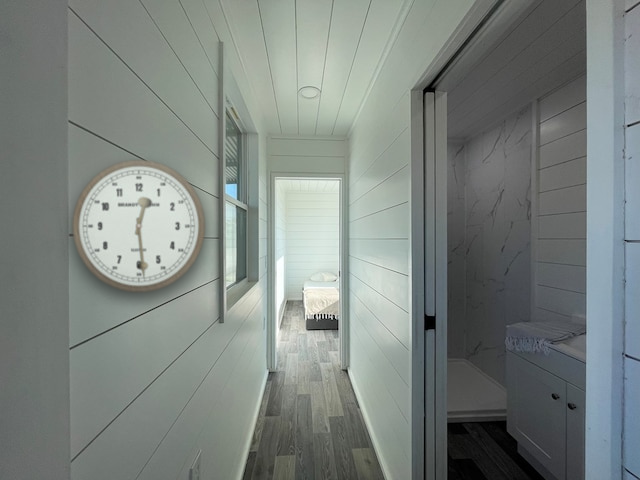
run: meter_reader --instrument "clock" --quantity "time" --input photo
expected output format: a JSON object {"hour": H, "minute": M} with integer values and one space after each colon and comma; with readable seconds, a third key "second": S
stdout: {"hour": 12, "minute": 29}
